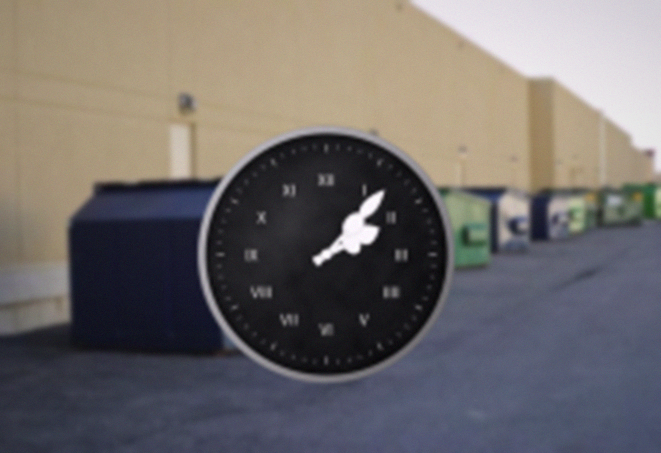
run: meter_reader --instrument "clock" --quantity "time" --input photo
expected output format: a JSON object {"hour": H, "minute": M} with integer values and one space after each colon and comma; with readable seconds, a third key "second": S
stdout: {"hour": 2, "minute": 7}
